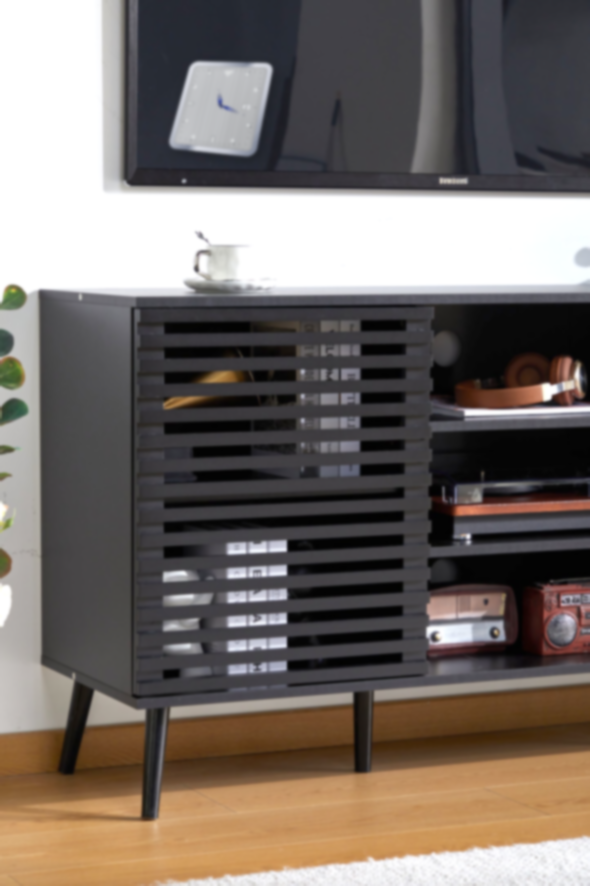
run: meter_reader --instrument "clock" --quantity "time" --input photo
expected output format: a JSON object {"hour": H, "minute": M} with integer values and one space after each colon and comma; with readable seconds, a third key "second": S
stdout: {"hour": 11, "minute": 18}
